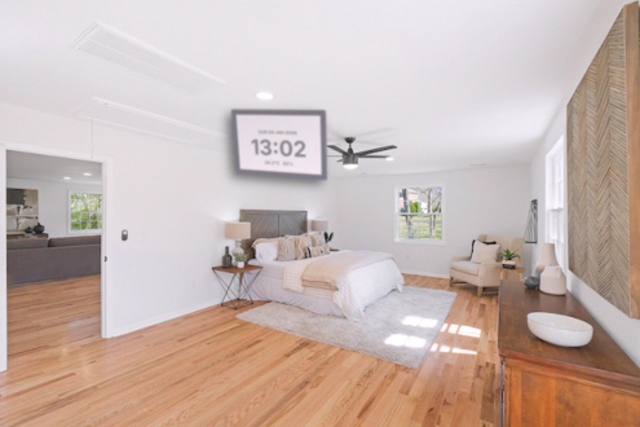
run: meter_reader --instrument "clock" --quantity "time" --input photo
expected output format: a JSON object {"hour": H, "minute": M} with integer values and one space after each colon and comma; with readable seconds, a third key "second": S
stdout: {"hour": 13, "minute": 2}
